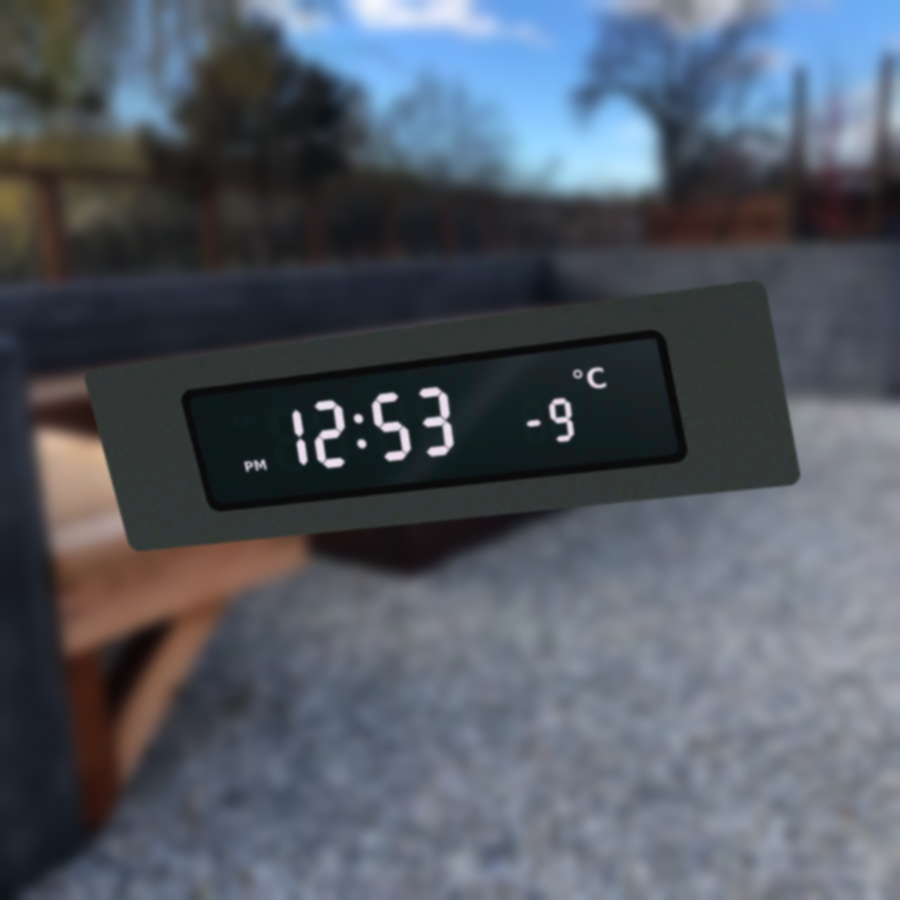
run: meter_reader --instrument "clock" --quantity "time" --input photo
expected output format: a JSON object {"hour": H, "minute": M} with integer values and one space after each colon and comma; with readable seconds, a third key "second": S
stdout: {"hour": 12, "minute": 53}
